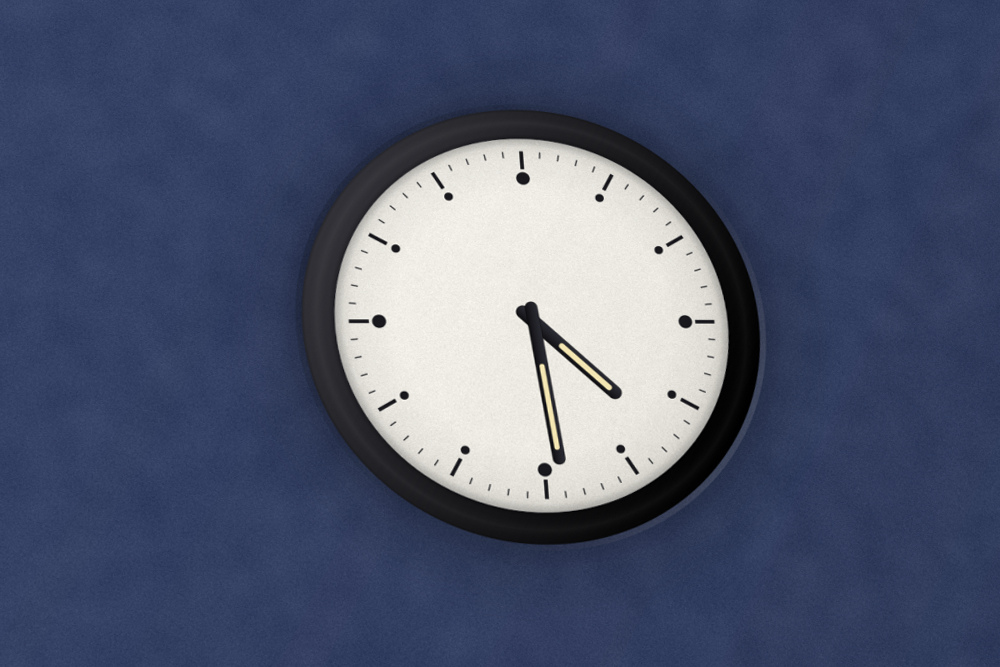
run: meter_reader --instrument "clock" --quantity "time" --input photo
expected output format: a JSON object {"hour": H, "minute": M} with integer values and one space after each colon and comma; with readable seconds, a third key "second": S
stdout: {"hour": 4, "minute": 29}
